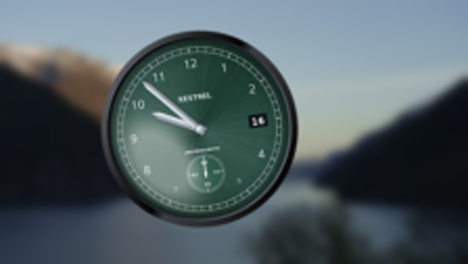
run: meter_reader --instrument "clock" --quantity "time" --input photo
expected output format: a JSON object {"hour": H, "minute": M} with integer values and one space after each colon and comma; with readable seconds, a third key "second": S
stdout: {"hour": 9, "minute": 53}
